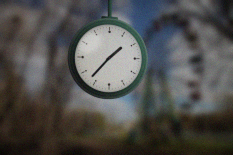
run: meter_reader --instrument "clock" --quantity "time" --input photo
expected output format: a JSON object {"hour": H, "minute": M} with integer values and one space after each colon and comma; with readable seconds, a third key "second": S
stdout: {"hour": 1, "minute": 37}
